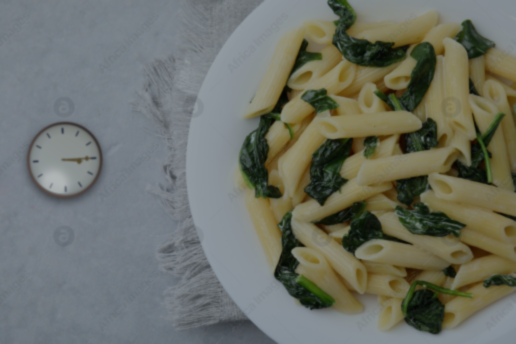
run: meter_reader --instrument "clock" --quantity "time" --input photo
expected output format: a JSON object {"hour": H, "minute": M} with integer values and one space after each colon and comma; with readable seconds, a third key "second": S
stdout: {"hour": 3, "minute": 15}
